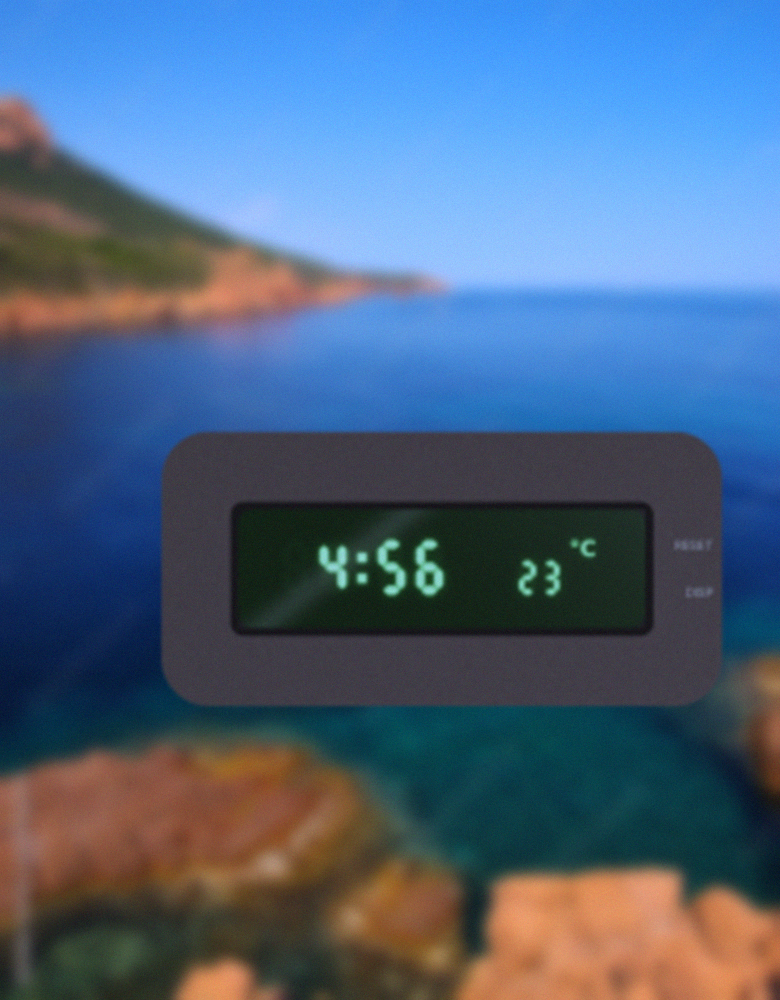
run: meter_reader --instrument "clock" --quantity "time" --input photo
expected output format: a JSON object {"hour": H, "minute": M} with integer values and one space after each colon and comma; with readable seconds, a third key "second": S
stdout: {"hour": 4, "minute": 56}
